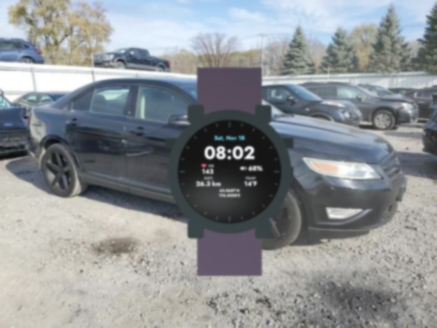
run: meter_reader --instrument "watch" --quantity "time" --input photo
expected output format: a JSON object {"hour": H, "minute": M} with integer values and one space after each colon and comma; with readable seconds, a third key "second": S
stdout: {"hour": 8, "minute": 2}
